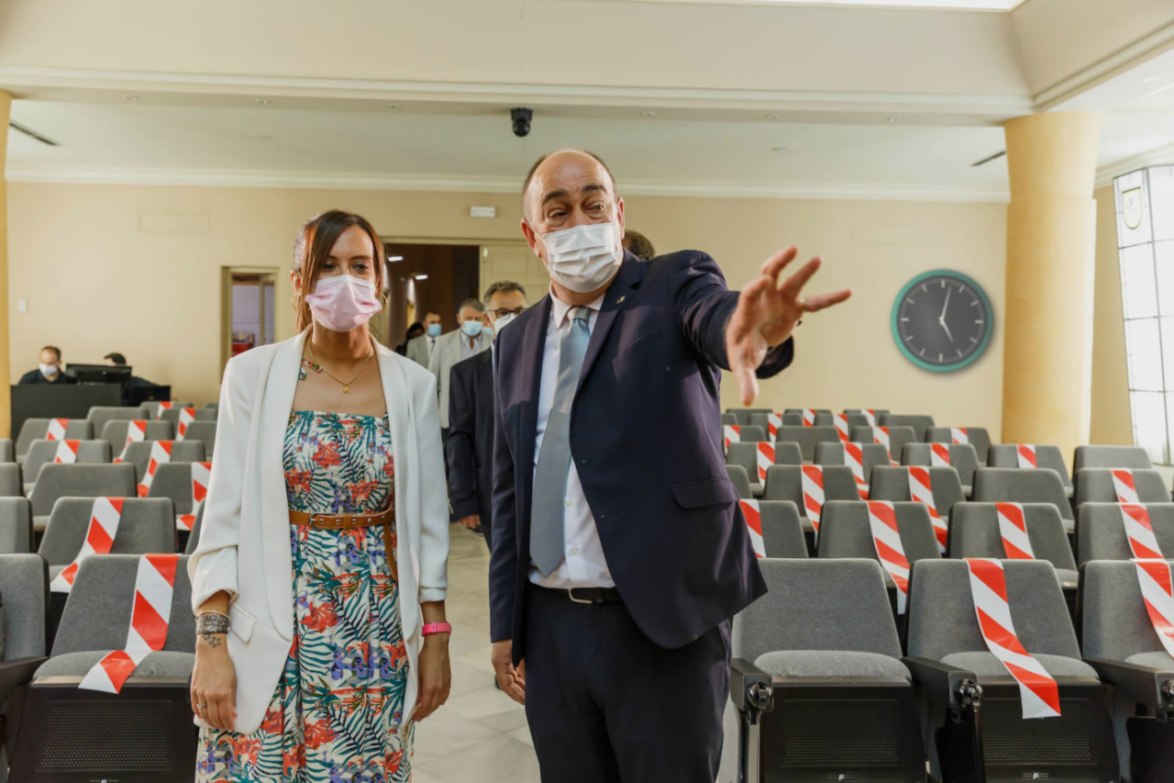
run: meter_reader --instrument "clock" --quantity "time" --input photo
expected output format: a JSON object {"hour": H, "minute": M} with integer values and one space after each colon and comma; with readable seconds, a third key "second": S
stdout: {"hour": 5, "minute": 2}
